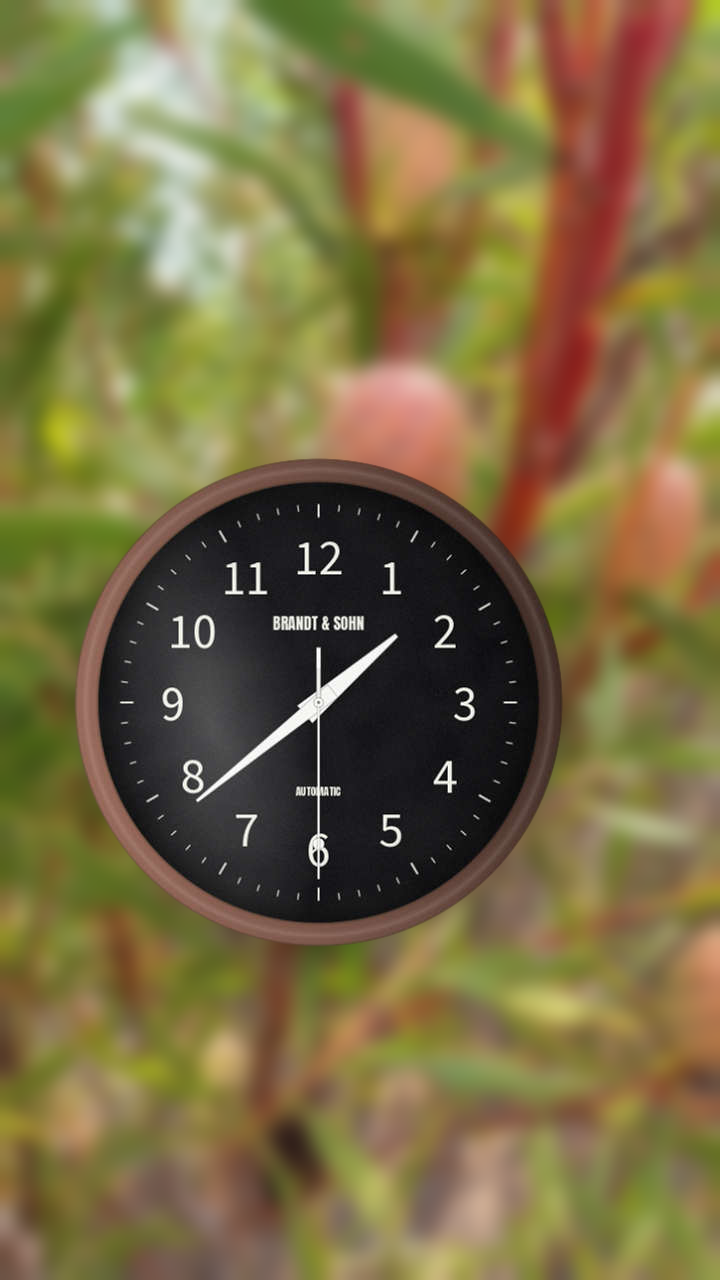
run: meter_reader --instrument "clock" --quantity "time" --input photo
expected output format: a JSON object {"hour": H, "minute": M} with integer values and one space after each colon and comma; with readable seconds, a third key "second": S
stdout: {"hour": 1, "minute": 38, "second": 30}
